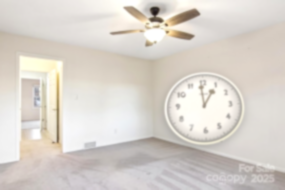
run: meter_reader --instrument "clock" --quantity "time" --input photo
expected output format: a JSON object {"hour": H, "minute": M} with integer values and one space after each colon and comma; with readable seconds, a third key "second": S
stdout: {"hour": 12, "minute": 59}
